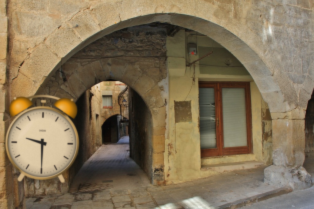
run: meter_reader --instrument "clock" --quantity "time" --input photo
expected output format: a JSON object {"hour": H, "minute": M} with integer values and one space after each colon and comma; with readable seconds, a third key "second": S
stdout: {"hour": 9, "minute": 30}
